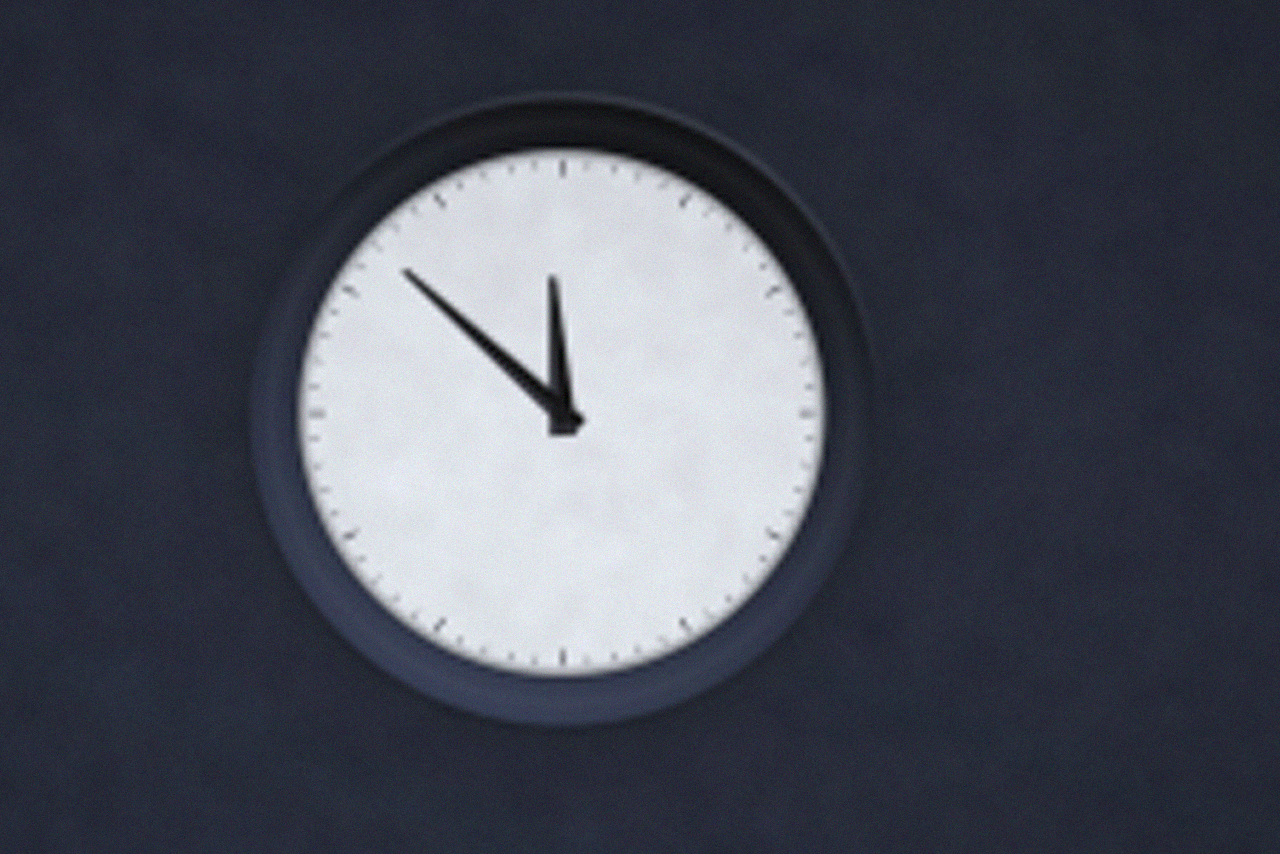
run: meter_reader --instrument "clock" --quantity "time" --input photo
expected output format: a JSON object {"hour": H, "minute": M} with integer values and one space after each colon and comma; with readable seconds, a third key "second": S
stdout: {"hour": 11, "minute": 52}
